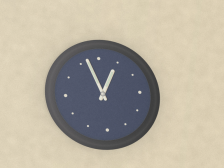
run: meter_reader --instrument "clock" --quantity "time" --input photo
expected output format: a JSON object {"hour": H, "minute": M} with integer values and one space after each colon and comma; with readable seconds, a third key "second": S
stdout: {"hour": 12, "minute": 57}
